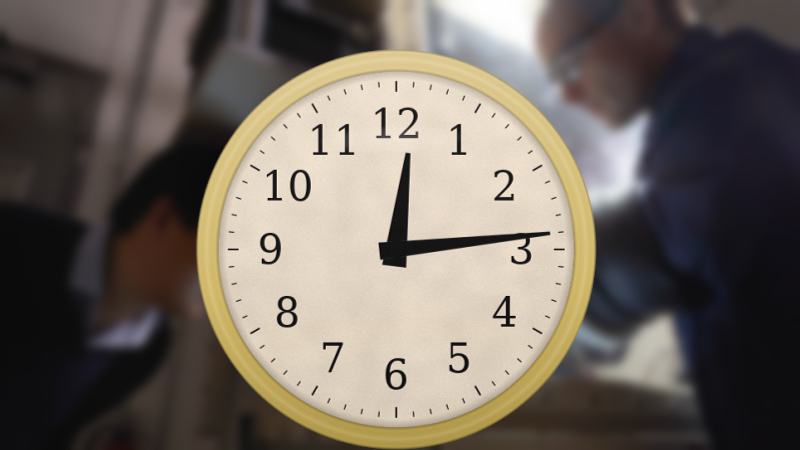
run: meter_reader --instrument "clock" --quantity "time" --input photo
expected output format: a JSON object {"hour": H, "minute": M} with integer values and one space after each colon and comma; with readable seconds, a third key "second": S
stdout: {"hour": 12, "minute": 14}
